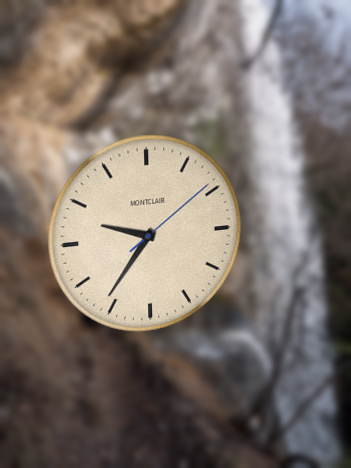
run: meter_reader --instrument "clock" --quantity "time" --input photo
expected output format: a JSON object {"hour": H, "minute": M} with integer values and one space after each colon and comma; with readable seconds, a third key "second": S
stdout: {"hour": 9, "minute": 36, "second": 9}
